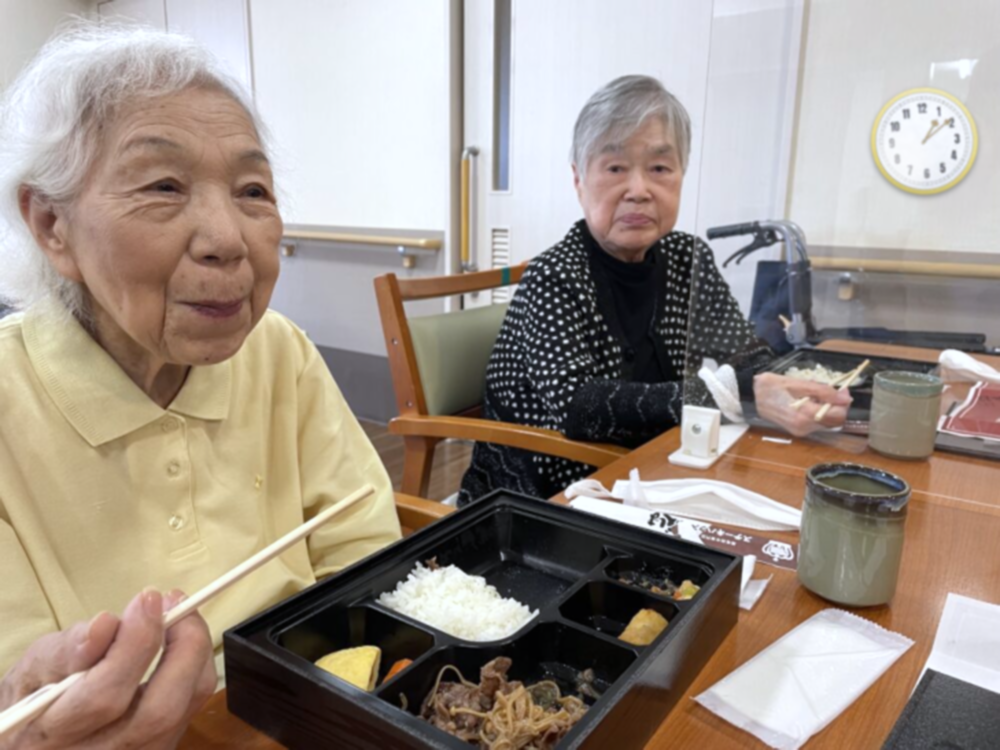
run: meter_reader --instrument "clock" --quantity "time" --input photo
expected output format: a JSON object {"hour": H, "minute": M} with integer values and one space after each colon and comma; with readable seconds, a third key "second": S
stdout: {"hour": 1, "minute": 9}
